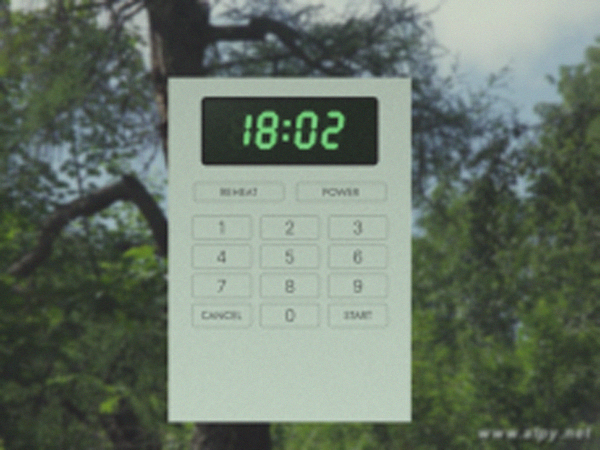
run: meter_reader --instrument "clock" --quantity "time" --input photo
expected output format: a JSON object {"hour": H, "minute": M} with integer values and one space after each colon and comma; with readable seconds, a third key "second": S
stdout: {"hour": 18, "minute": 2}
